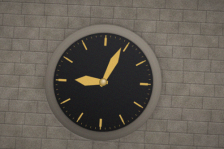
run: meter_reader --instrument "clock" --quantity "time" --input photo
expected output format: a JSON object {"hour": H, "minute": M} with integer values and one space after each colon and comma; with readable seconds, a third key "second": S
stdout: {"hour": 9, "minute": 4}
